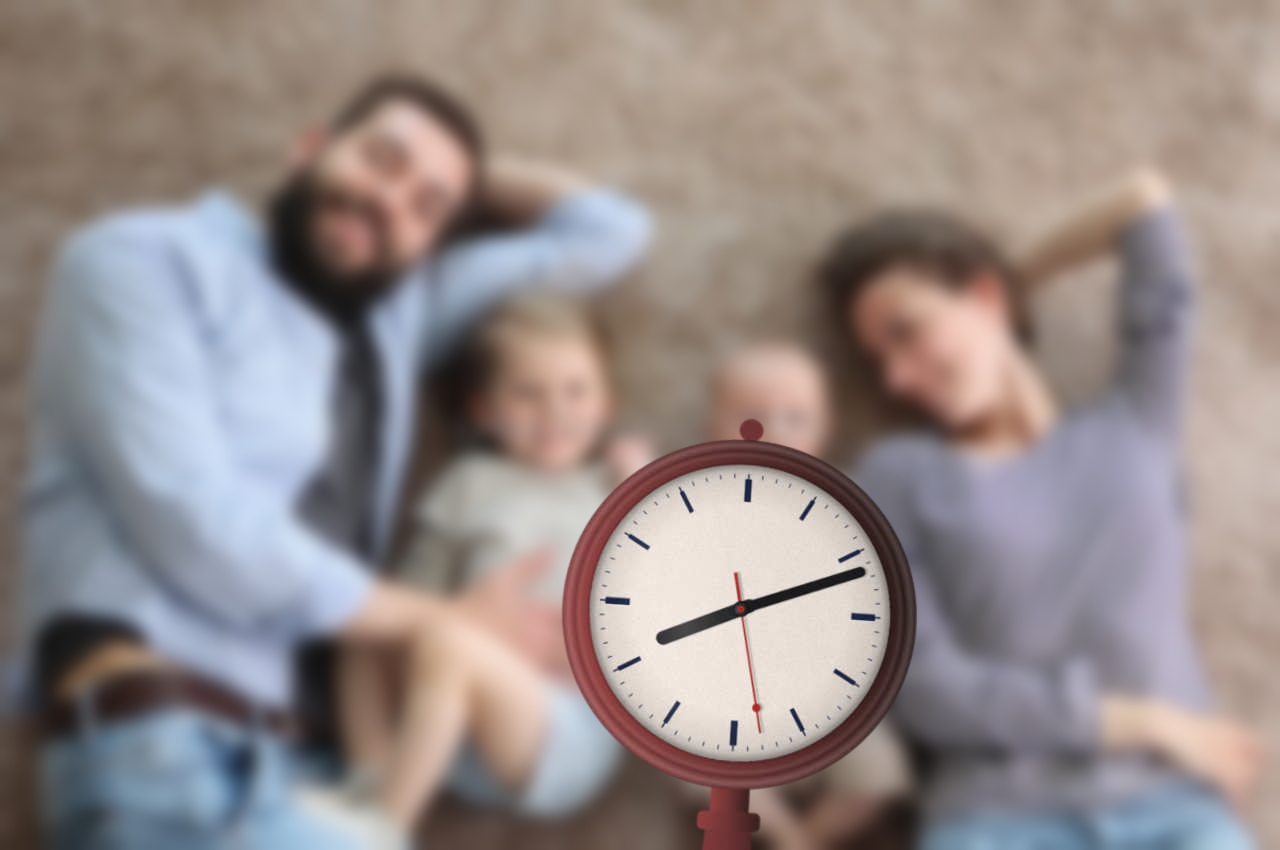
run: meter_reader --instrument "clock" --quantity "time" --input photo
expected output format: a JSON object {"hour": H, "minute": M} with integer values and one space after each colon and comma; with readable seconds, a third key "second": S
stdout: {"hour": 8, "minute": 11, "second": 28}
